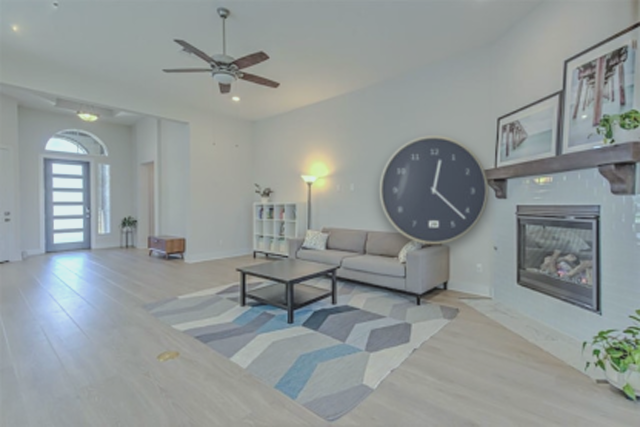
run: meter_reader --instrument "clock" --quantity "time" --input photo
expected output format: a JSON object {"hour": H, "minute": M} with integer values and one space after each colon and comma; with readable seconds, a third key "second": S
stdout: {"hour": 12, "minute": 22}
